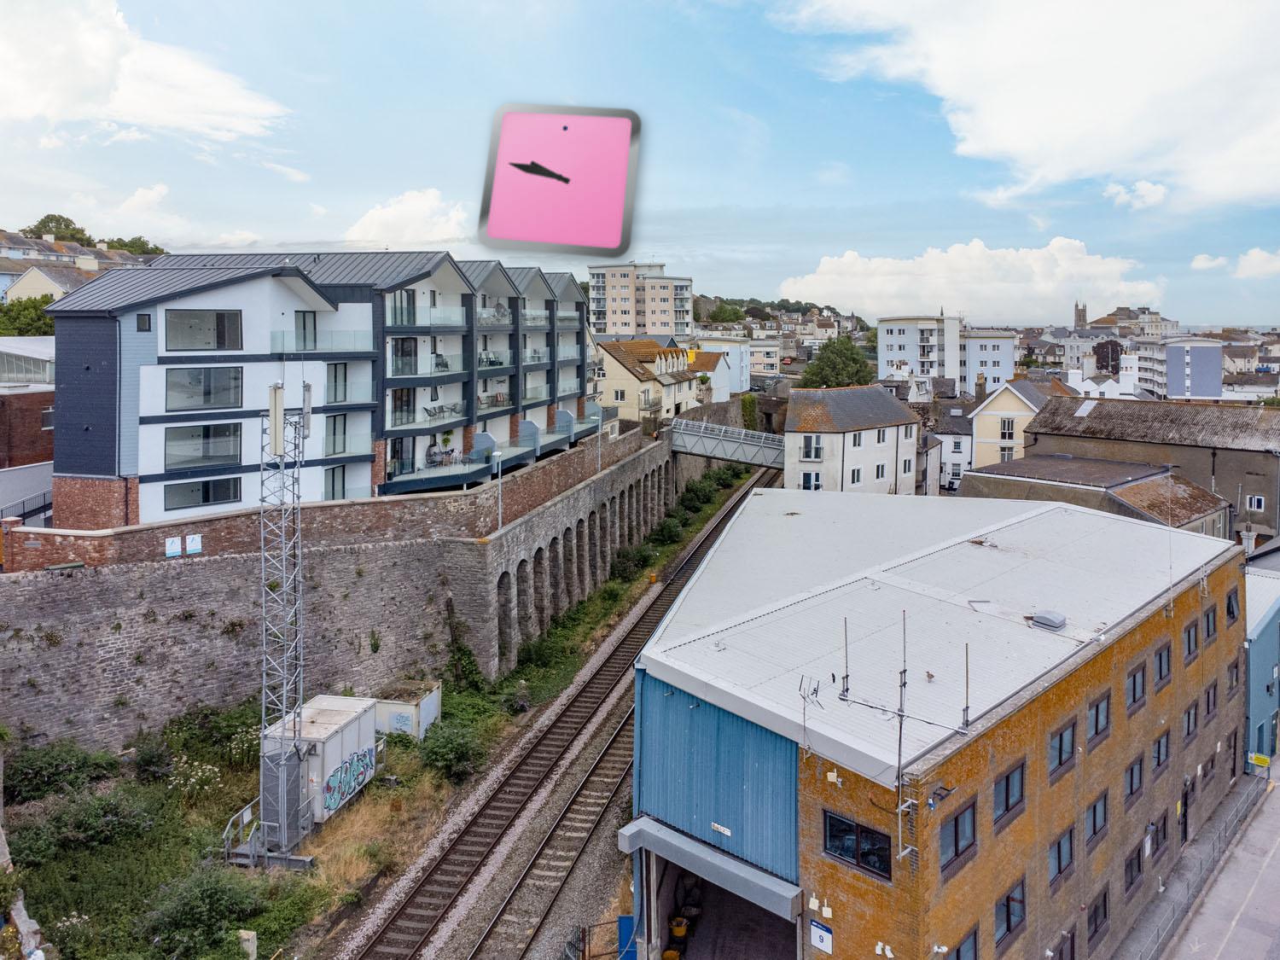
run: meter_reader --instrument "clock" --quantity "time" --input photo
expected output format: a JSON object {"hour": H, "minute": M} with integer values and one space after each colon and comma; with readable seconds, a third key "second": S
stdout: {"hour": 9, "minute": 47}
